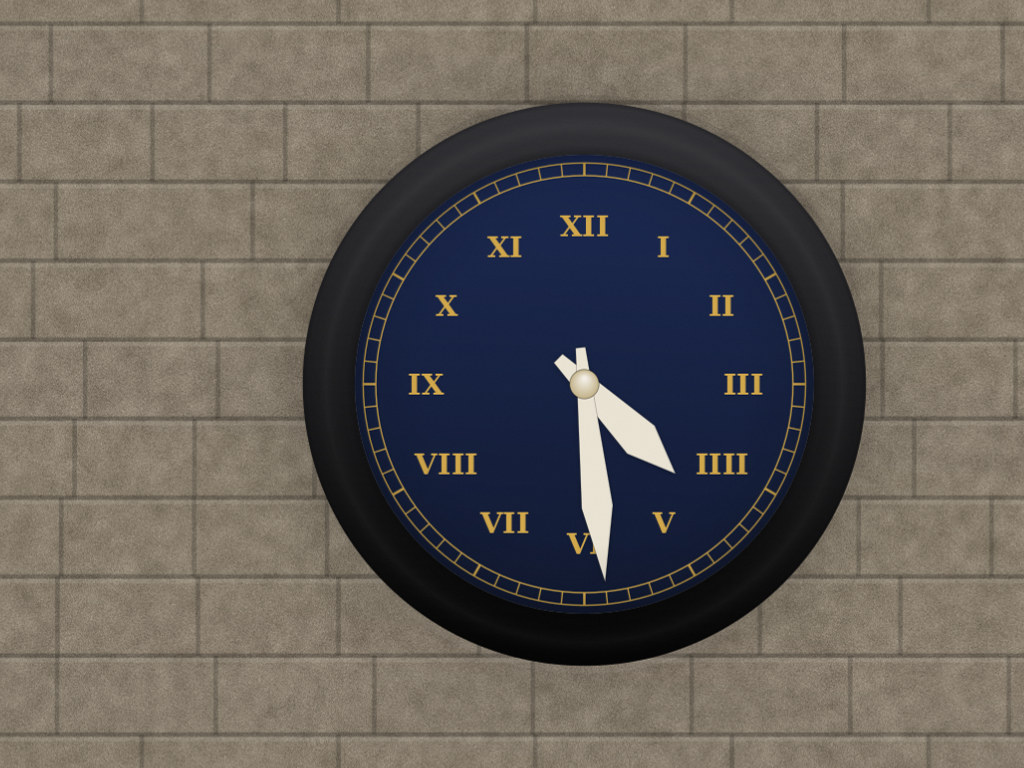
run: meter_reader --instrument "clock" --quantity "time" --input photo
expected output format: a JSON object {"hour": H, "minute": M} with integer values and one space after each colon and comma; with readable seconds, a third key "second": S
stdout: {"hour": 4, "minute": 29}
